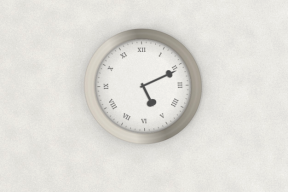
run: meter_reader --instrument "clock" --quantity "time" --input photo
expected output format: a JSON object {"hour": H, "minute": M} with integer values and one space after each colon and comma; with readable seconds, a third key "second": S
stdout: {"hour": 5, "minute": 11}
